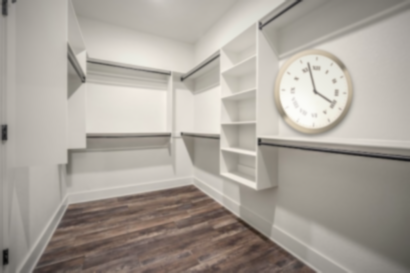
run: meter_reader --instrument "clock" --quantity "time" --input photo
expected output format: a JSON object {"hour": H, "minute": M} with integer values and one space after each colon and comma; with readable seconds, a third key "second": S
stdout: {"hour": 3, "minute": 57}
